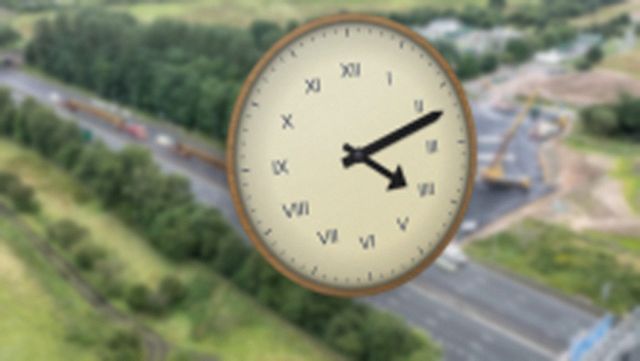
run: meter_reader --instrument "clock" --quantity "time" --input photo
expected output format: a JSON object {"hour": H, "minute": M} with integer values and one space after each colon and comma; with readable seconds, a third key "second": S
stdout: {"hour": 4, "minute": 12}
